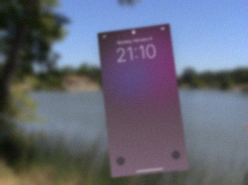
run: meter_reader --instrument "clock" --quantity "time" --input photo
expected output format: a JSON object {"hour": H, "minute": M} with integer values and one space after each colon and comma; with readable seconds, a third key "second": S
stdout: {"hour": 21, "minute": 10}
